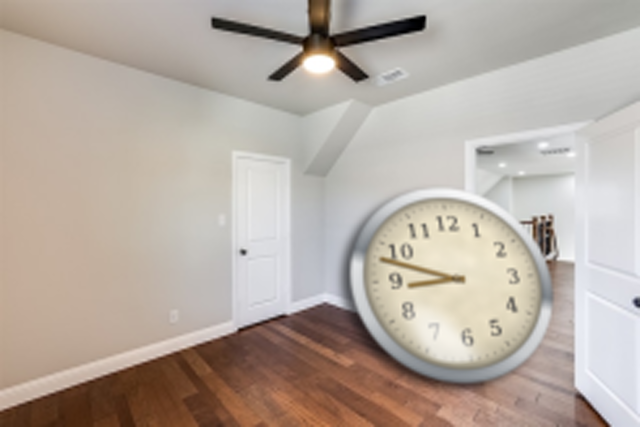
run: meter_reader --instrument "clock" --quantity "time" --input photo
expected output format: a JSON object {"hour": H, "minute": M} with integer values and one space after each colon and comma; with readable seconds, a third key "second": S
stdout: {"hour": 8, "minute": 48}
